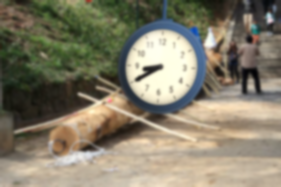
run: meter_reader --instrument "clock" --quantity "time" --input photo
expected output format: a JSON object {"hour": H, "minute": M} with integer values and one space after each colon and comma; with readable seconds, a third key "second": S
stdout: {"hour": 8, "minute": 40}
